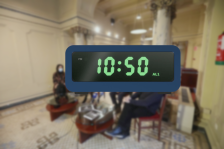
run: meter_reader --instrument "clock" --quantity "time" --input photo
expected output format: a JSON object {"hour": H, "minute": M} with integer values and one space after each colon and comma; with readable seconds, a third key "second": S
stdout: {"hour": 10, "minute": 50}
